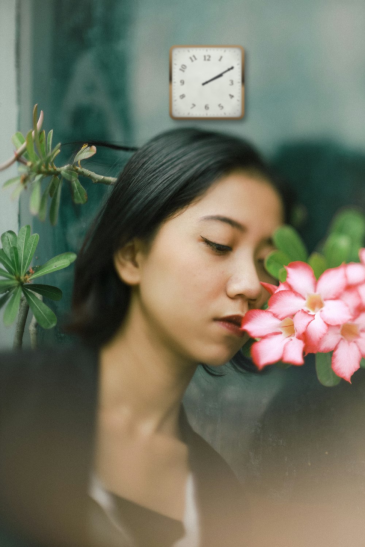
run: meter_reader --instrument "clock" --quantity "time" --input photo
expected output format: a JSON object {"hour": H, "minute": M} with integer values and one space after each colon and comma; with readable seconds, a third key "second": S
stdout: {"hour": 2, "minute": 10}
